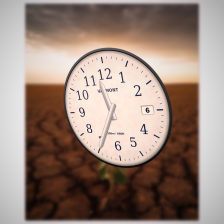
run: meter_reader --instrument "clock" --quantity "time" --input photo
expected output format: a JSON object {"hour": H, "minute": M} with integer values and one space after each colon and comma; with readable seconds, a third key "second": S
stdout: {"hour": 11, "minute": 35}
